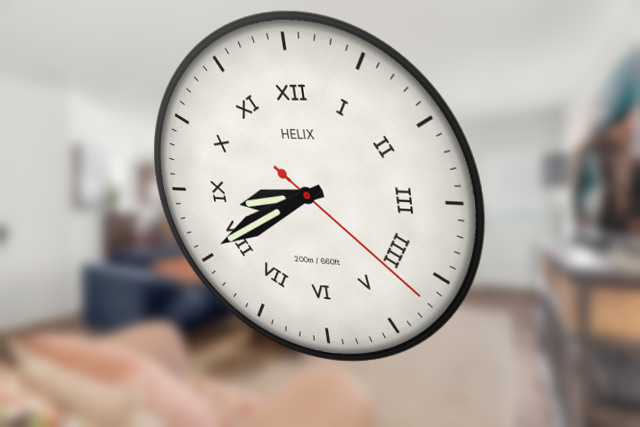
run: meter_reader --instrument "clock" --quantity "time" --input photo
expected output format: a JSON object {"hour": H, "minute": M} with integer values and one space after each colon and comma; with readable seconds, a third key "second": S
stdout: {"hour": 8, "minute": 40, "second": 22}
